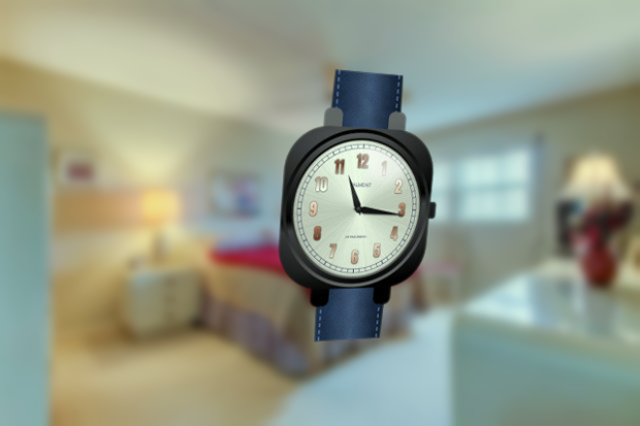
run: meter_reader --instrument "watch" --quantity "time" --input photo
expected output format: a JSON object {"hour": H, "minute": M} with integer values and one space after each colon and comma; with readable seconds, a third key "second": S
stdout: {"hour": 11, "minute": 16}
